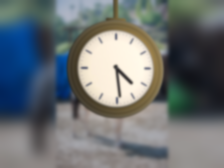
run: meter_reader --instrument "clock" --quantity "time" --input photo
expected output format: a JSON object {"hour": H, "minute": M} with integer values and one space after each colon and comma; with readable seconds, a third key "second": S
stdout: {"hour": 4, "minute": 29}
